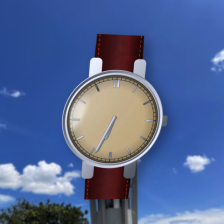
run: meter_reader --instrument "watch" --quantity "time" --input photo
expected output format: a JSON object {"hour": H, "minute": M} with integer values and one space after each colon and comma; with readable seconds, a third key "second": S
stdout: {"hour": 6, "minute": 34}
